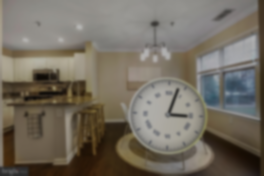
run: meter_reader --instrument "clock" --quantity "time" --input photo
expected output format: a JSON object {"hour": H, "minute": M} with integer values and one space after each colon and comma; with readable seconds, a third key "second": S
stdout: {"hour": 3, "minute": 3}
